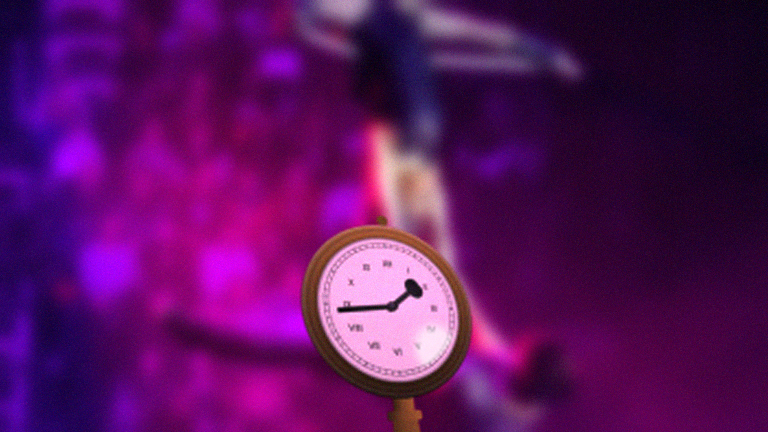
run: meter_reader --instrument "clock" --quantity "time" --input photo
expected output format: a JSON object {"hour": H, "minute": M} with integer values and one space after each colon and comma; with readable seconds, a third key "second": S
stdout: {"hour": 1, "minute": 44}
